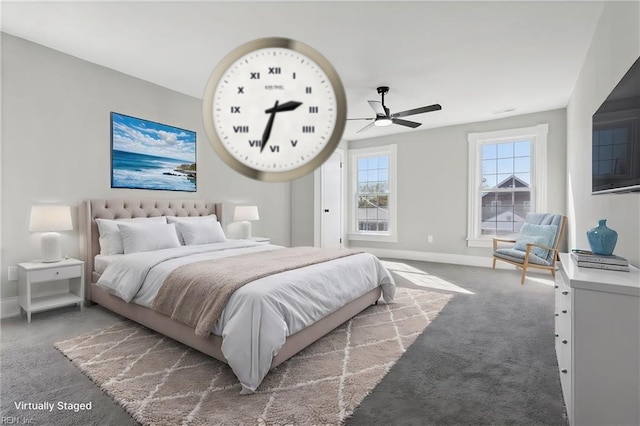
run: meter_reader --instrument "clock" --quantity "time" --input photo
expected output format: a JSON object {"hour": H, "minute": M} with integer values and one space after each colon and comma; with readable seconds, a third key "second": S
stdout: {"hour": 2, "minute": 33}
